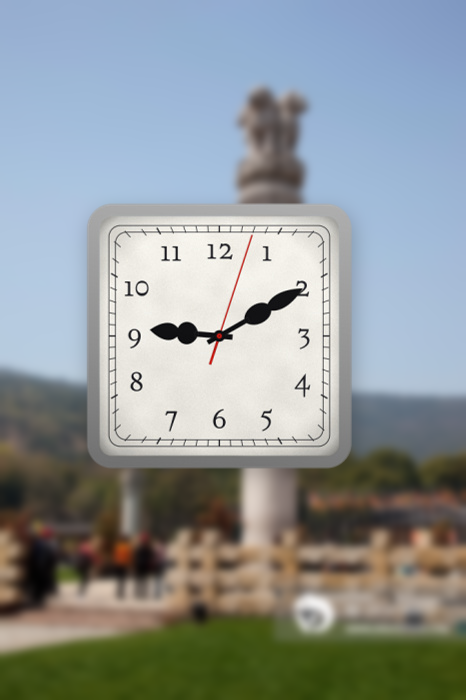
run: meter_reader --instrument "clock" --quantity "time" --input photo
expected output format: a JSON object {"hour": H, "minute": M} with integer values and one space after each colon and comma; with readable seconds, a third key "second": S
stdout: {"hour": 9, "minute": 10, "second": 3}
